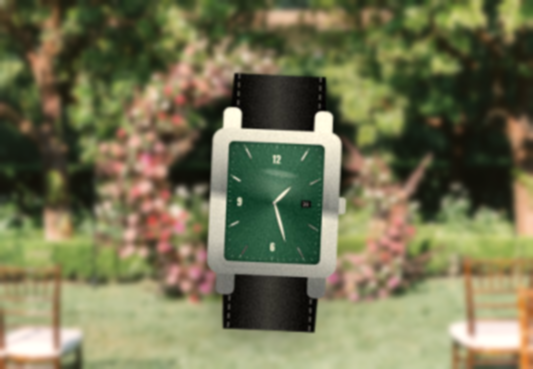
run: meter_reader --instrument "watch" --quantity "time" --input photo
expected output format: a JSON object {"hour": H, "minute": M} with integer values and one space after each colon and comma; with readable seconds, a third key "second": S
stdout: {"hour": 1, "minute": 27}
